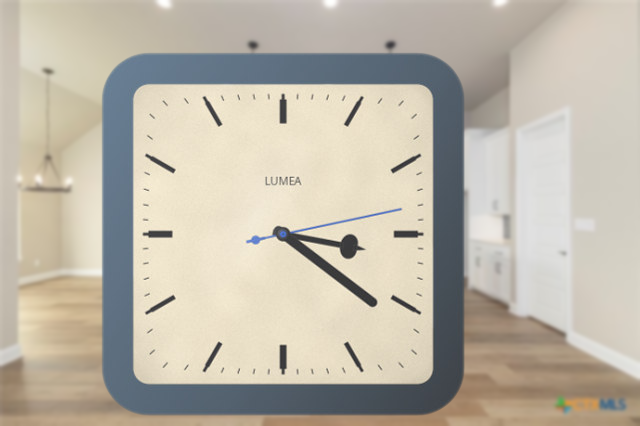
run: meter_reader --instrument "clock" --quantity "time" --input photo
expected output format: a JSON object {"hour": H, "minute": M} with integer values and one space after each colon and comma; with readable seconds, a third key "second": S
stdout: {"hour": 3, "minute": 21, "second": 13}
